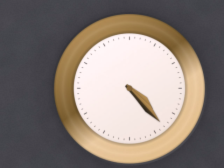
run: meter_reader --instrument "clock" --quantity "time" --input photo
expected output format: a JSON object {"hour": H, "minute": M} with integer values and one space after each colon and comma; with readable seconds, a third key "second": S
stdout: {"hour": 4, "minute": 23}
